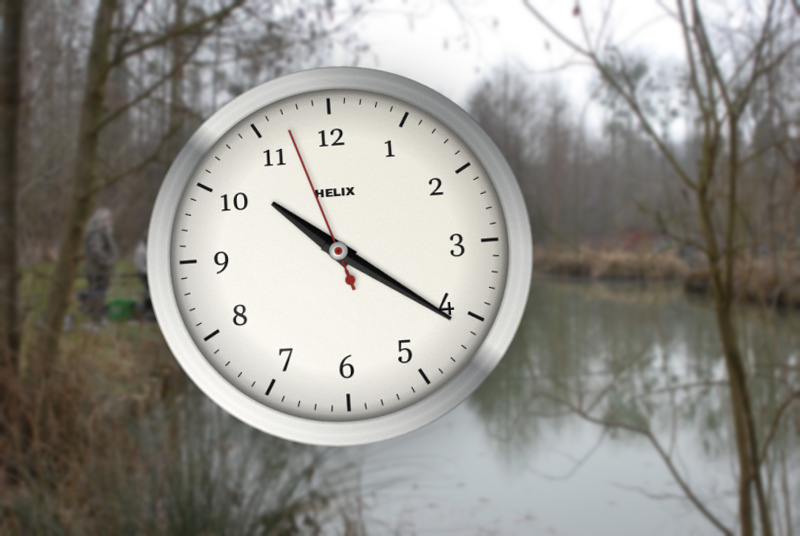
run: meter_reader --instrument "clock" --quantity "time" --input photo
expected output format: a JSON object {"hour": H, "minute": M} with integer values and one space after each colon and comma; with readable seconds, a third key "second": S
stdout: {"hour": 10, "minute": 20, "second": 57}
